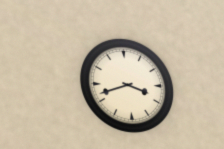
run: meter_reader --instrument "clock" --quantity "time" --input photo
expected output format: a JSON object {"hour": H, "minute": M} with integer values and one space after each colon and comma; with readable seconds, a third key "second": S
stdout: {"hour": 3, "minute": 42}
